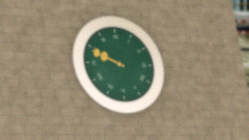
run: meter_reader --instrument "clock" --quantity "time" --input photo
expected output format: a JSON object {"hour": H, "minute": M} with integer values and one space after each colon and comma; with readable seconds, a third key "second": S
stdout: {"hour": 9, "minute": 49}
